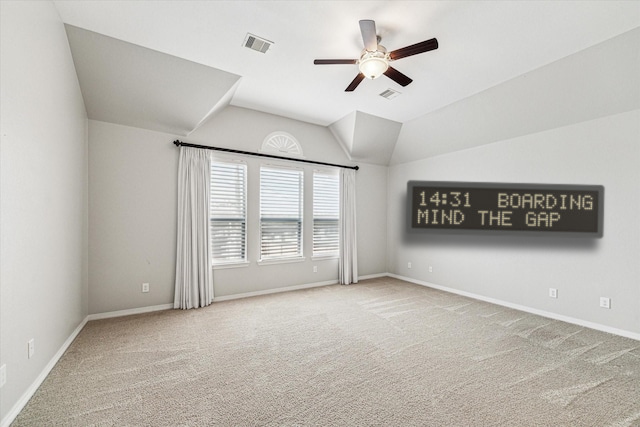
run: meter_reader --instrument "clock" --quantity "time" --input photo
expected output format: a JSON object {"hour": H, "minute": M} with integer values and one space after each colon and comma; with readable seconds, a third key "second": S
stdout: {"hour": 14, "minute": 31}
